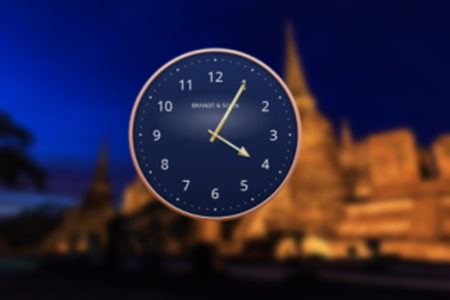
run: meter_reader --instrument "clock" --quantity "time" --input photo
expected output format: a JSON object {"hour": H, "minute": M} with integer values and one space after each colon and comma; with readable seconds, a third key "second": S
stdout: {"hour": 4, "minute": 5}
